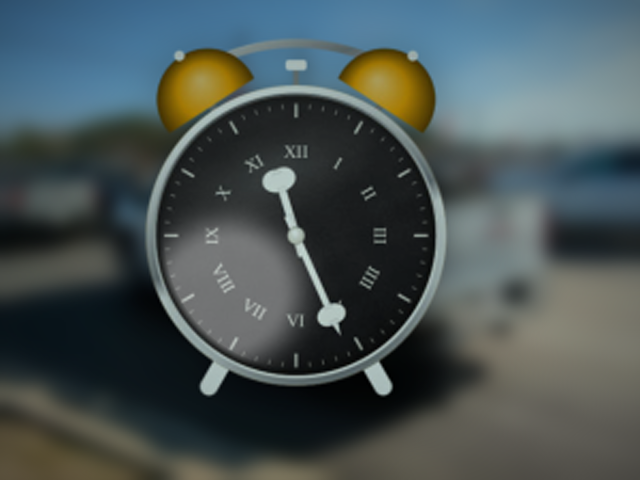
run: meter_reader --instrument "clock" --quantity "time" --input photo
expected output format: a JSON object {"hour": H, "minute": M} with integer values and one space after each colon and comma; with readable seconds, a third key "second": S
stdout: {"hour": 11, "minute": 26}
